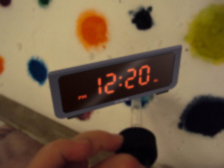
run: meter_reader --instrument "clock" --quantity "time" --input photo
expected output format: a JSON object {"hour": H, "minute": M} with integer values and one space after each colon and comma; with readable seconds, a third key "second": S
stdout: {"hour": 12, "minute": 20}
